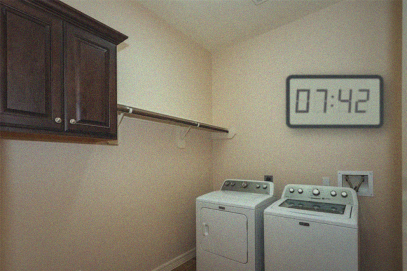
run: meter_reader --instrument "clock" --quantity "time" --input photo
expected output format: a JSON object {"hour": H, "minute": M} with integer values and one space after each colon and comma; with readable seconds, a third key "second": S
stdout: {"hour": 7, "minute": 42}
